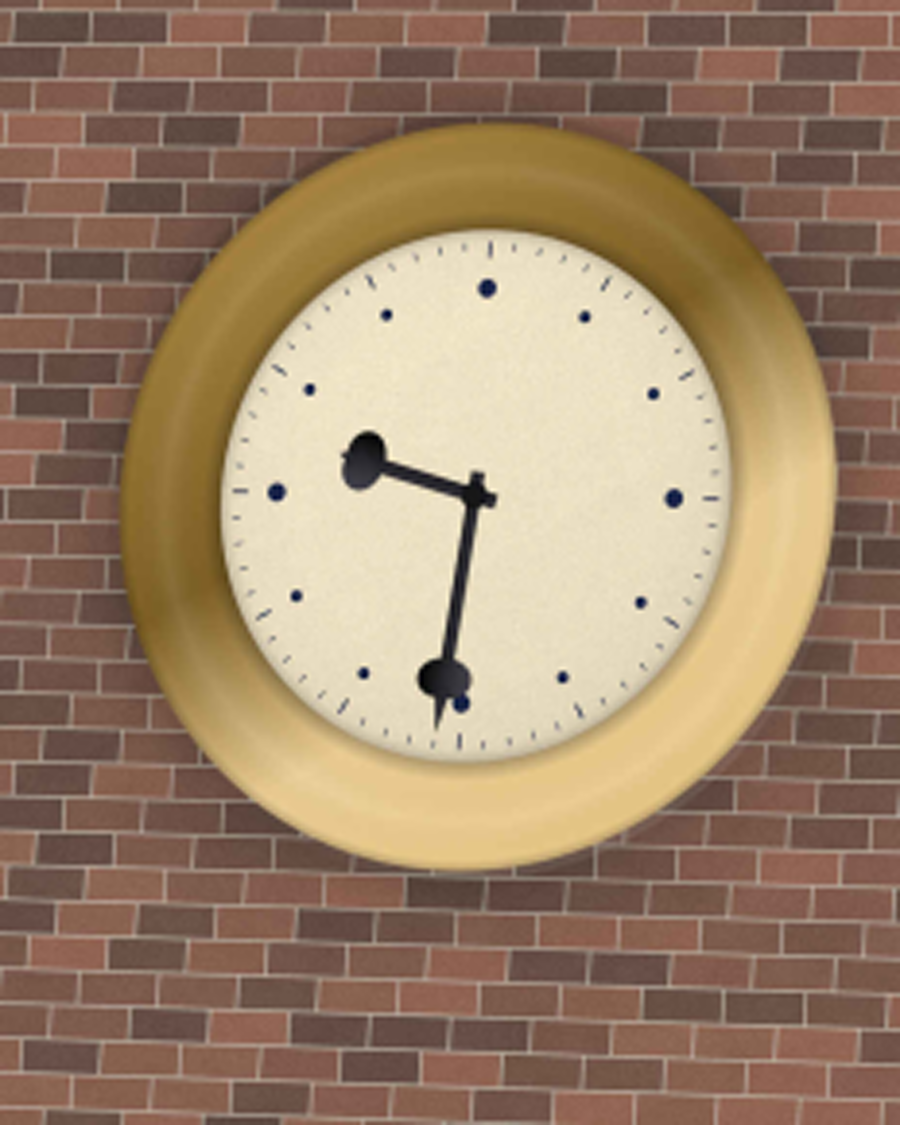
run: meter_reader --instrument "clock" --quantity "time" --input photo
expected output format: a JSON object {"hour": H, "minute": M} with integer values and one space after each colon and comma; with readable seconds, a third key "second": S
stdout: {"hour": 9, "minute": 31}
